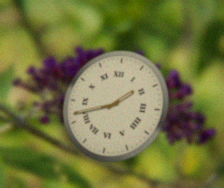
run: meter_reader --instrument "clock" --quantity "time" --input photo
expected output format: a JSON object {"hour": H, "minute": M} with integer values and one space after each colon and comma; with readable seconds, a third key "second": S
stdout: {"hour": 1, "minute": 42}
